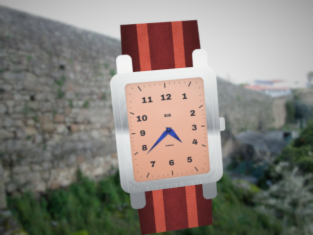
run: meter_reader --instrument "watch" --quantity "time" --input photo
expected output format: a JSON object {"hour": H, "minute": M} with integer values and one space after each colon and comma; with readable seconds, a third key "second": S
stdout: {"hour": 4, "minute": 38}
